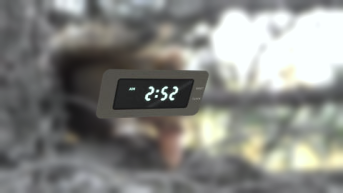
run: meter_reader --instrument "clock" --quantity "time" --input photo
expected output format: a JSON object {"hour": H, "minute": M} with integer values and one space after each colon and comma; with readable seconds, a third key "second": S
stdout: {"hour": 2, "minute": 52}
